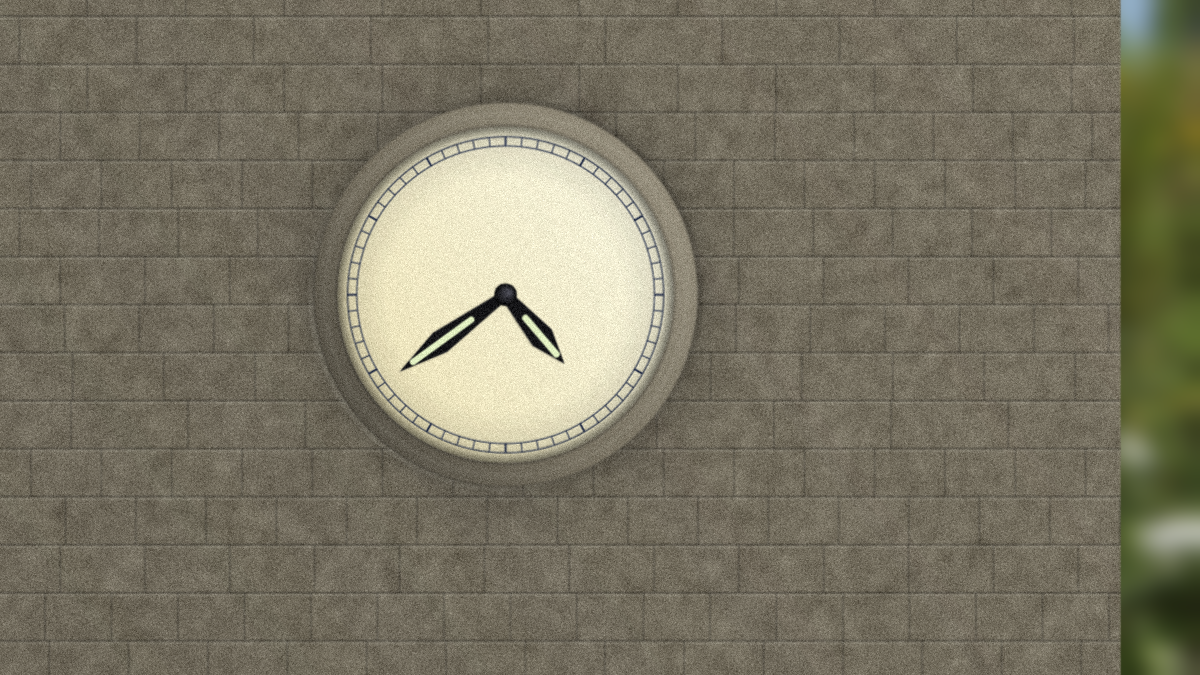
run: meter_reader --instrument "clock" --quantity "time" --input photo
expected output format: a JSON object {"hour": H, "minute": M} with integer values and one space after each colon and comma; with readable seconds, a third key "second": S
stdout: {"hour": 4, "minute": 39}
